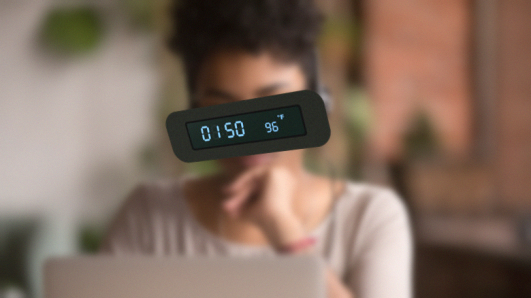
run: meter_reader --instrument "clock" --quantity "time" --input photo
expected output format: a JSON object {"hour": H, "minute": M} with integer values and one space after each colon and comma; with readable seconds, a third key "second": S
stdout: {"hour": 1, "minute": 50}
